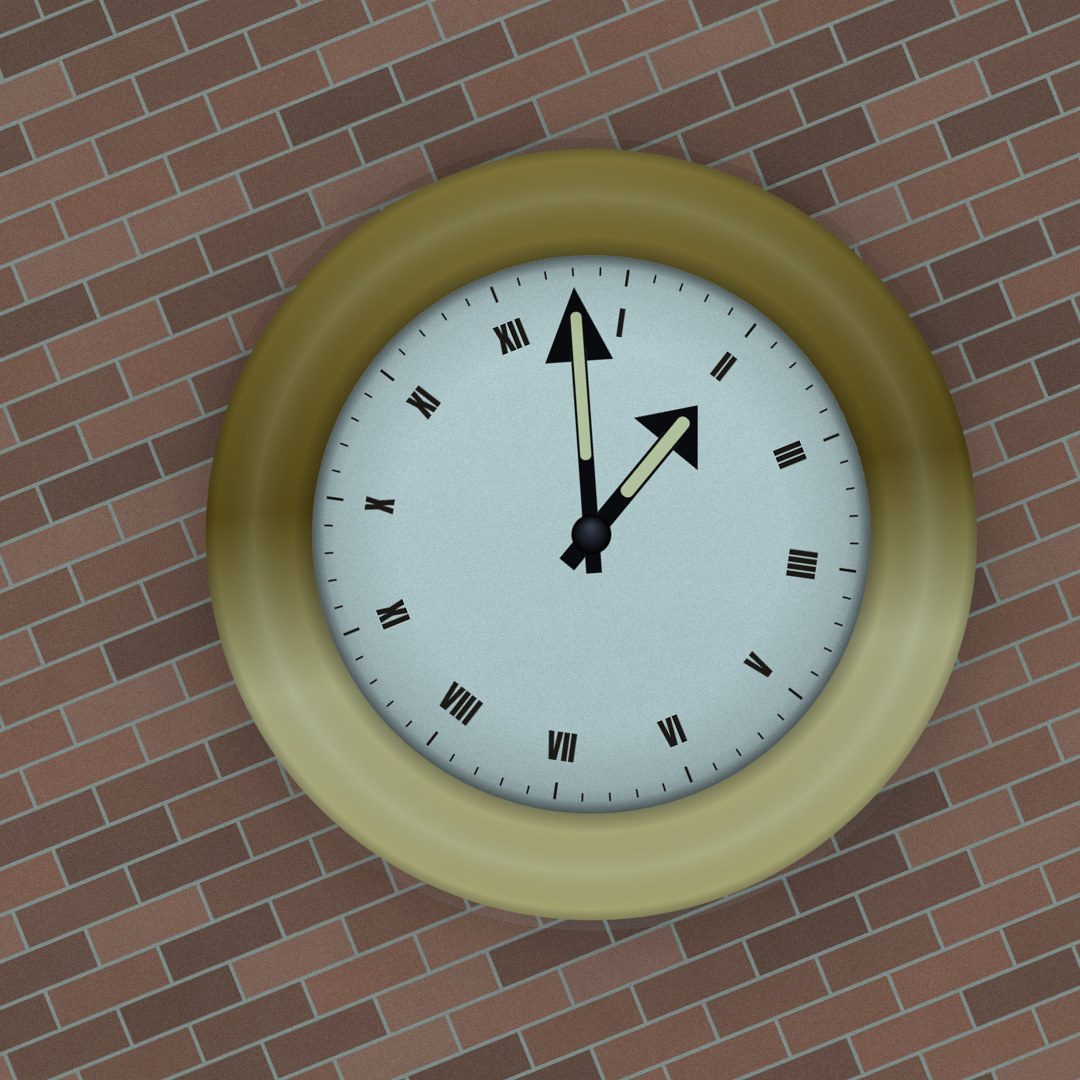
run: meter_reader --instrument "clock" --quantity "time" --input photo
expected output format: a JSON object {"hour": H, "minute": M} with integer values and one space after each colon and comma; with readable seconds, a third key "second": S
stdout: {"hour": 2, "minute": 3}
